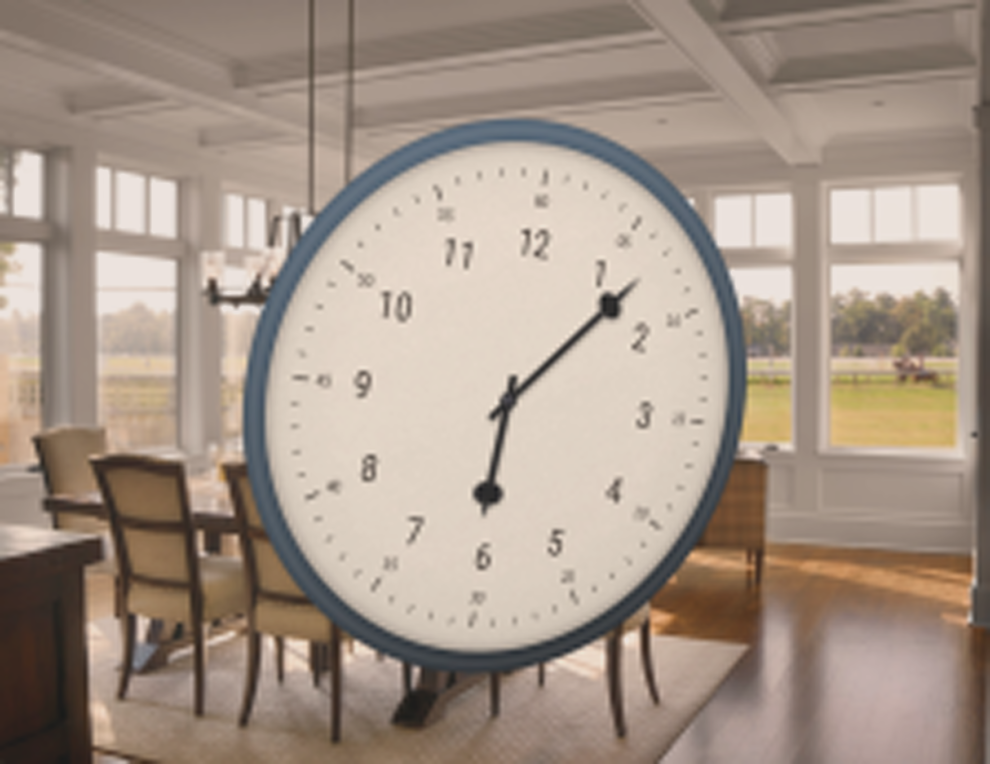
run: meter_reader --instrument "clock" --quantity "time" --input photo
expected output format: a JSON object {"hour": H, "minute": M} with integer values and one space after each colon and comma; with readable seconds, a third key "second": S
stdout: {"hour": 6, "minute": 7}
